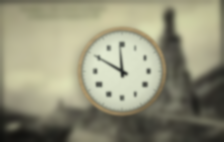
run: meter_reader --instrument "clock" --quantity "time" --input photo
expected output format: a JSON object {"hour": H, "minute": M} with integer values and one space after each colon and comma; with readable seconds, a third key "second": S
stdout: {"hour": 11, "minute": 50}
